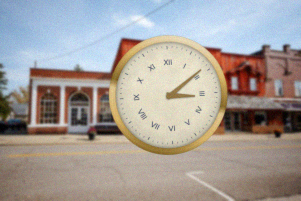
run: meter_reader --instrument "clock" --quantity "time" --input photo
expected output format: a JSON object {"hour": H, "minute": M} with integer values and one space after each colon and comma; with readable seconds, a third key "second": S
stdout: {"hour": 3, "minute": 9}
